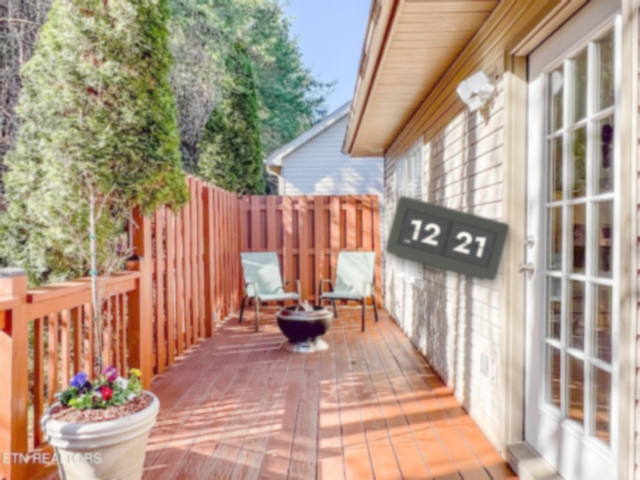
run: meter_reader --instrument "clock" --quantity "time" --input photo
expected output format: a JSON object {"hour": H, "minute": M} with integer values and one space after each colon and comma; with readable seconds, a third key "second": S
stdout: {"hour": 12, "minute": 21}
